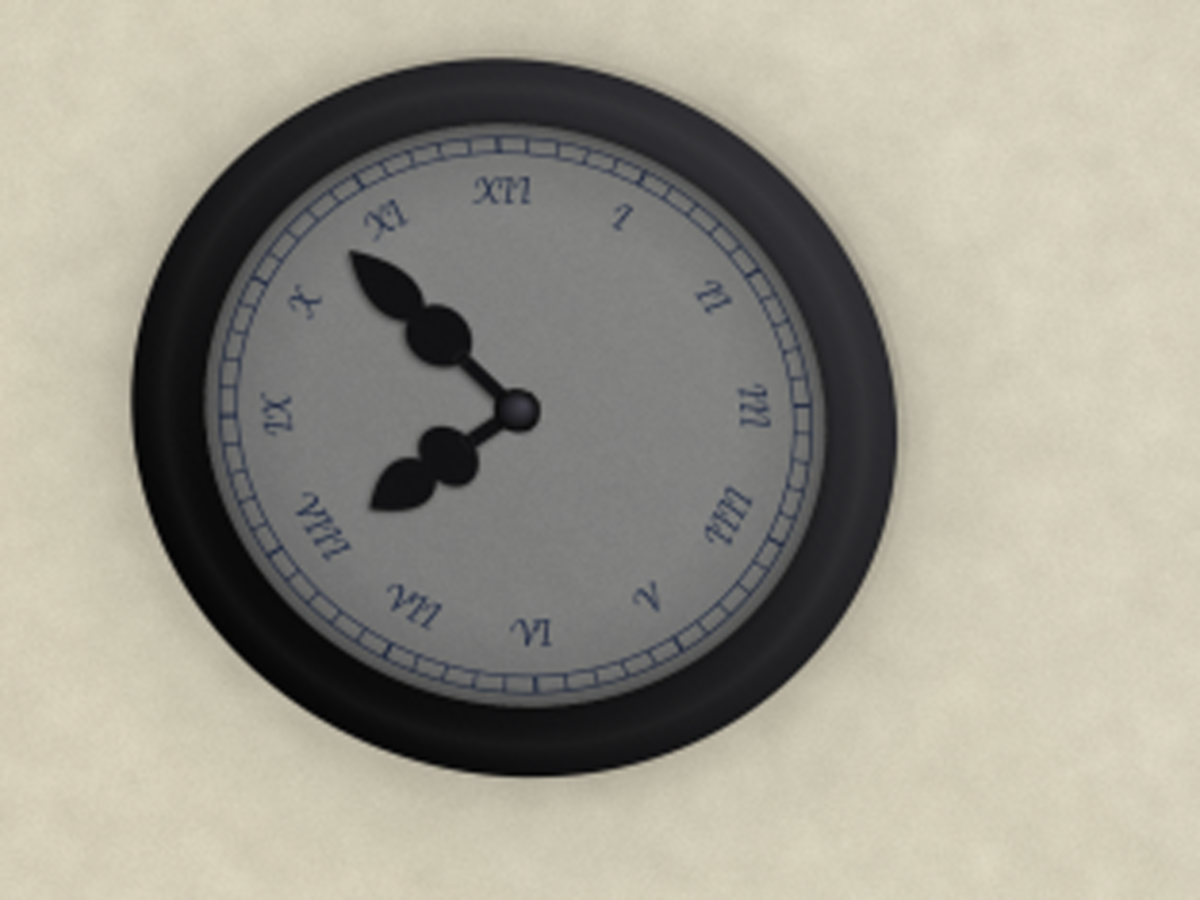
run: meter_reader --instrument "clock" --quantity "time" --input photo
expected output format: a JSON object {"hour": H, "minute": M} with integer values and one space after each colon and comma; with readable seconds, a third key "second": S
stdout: {"hour": 7, "minute": 53}
